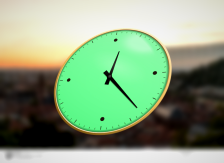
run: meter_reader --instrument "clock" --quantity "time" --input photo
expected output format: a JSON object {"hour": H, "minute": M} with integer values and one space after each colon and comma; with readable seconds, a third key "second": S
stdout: {"hour": 12, "minute": 23}
